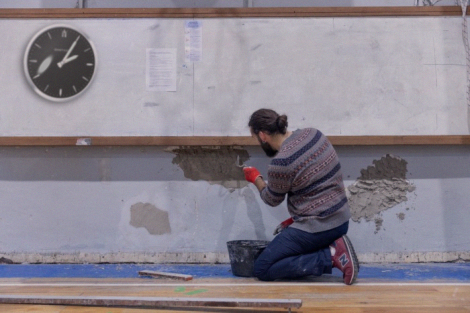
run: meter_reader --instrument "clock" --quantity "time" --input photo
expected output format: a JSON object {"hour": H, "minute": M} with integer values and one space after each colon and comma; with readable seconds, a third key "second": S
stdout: {"hour": 2, "minute": 5}
